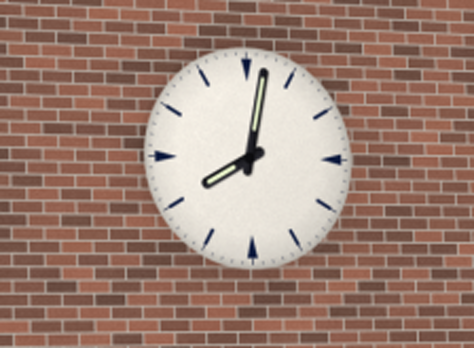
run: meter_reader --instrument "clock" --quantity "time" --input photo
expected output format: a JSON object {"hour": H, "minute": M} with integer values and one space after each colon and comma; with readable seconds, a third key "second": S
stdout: {"hour": 8, "minute": 2}
